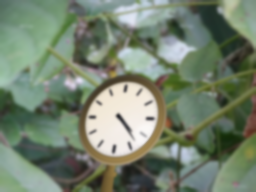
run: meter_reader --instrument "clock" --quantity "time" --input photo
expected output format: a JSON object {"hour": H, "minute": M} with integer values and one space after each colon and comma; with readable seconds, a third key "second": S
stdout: {"hour": 4, "minute": 23}
